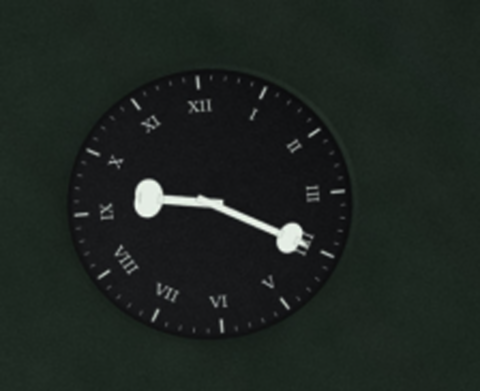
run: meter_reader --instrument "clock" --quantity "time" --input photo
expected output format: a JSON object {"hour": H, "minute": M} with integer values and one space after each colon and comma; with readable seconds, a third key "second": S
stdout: {"hour": 9, "minute": 20}
